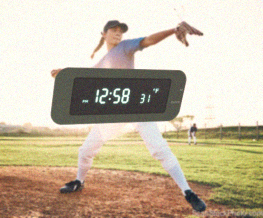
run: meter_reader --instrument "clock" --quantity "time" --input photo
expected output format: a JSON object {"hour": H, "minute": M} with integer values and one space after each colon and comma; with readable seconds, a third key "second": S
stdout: {"hour": 12, "minute": 58}
